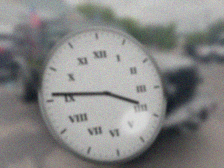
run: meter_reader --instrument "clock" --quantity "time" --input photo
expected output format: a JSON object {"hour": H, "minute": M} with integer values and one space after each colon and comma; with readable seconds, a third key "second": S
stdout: {"hour": 3, "minute": 46}
